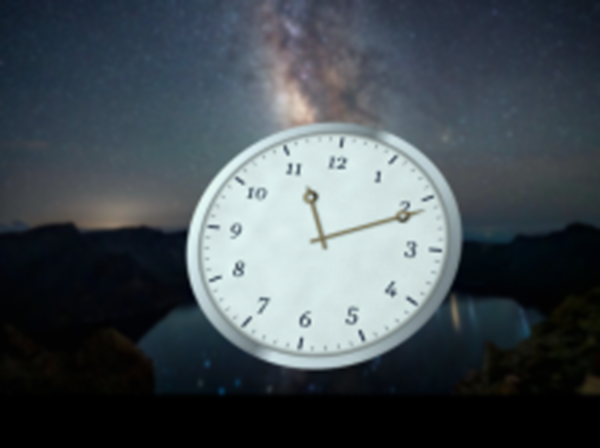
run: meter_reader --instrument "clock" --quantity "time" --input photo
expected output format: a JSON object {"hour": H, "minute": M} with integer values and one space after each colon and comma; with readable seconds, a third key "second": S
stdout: {"hour": 11, "minute": 11}
